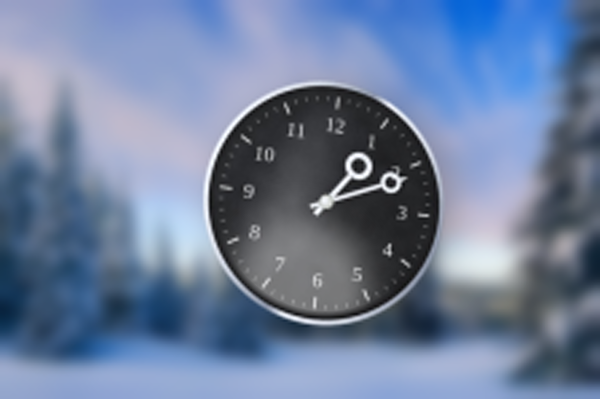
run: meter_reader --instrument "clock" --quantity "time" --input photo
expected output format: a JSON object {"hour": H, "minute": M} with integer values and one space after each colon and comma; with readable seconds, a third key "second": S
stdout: {"hour": 1, "minute": 11}
